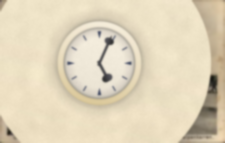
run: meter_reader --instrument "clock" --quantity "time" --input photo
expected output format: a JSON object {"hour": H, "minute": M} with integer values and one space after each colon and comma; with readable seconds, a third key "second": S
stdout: {"hour": 5, "minute": 4}
